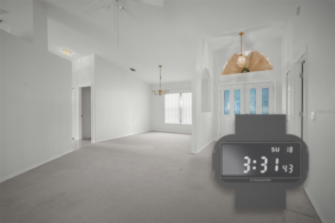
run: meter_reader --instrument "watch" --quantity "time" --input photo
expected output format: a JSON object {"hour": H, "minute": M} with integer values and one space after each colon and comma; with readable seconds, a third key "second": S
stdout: {"hour": 3, "minute": 31}
